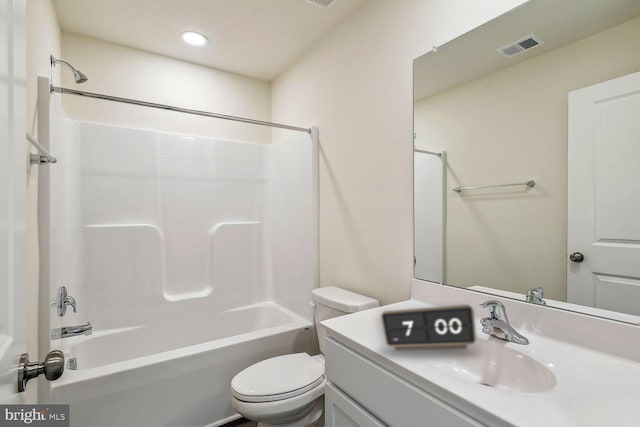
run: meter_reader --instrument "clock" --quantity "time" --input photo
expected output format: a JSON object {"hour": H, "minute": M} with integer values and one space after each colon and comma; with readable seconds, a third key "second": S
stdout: {"hour": 7, "minute": 0}
